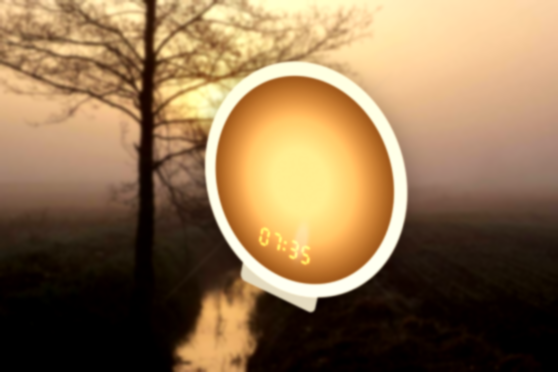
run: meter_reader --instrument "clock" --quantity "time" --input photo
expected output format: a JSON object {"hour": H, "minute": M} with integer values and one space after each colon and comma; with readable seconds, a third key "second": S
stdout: {"hour": 7, "minute": 35}
